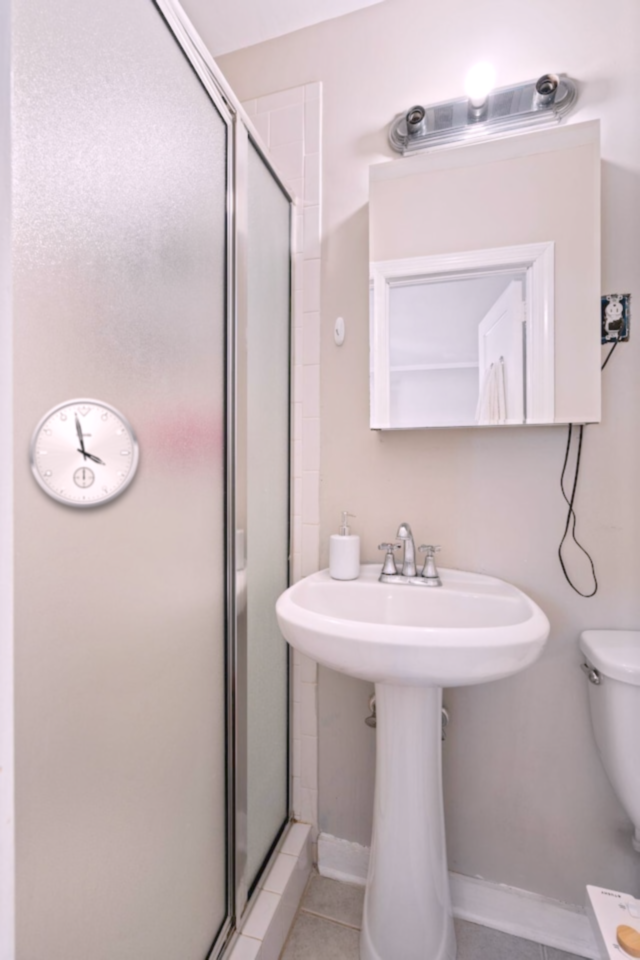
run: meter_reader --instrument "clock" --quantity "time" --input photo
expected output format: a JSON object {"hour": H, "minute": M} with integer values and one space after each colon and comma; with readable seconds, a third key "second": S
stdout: {"hour": 3, "minute": 58}
